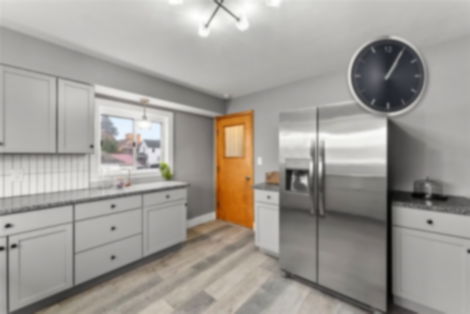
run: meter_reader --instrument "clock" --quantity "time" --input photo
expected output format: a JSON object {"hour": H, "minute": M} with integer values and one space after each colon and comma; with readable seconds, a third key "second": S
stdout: {"hour": 1, "minute": 5}
